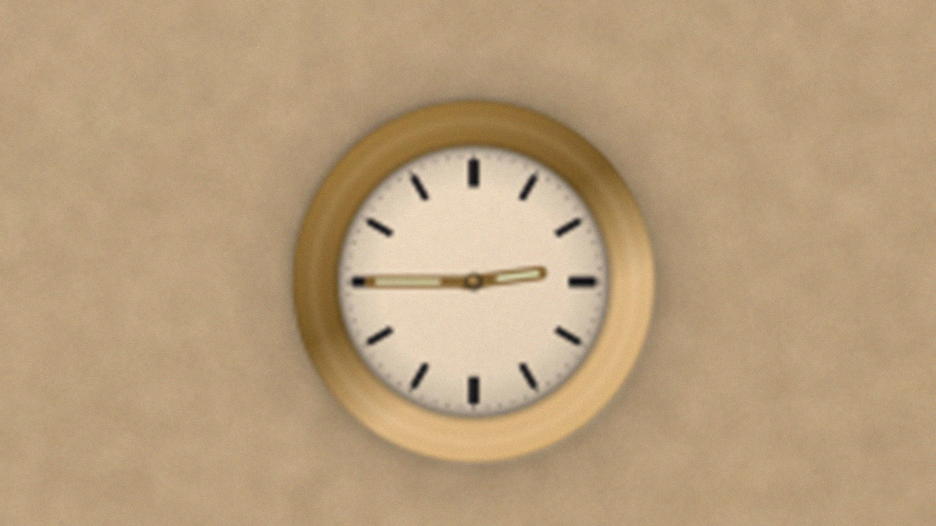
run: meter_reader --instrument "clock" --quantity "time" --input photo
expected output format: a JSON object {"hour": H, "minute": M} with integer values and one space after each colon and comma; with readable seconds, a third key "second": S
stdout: {"hour": 2, "minute": 45}
